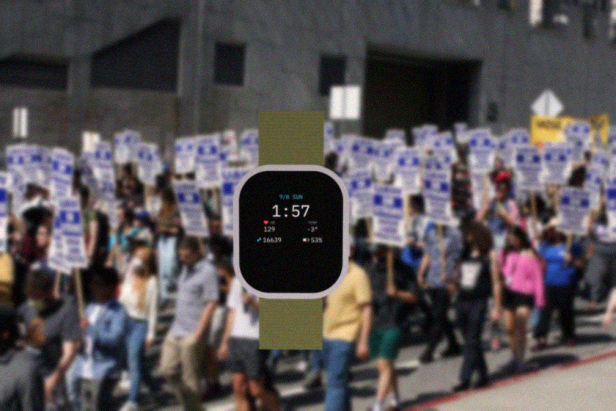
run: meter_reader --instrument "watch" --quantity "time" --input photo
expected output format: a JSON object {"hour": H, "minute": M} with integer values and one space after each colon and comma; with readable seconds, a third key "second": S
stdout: {"hour": 1, "minute": 57}
